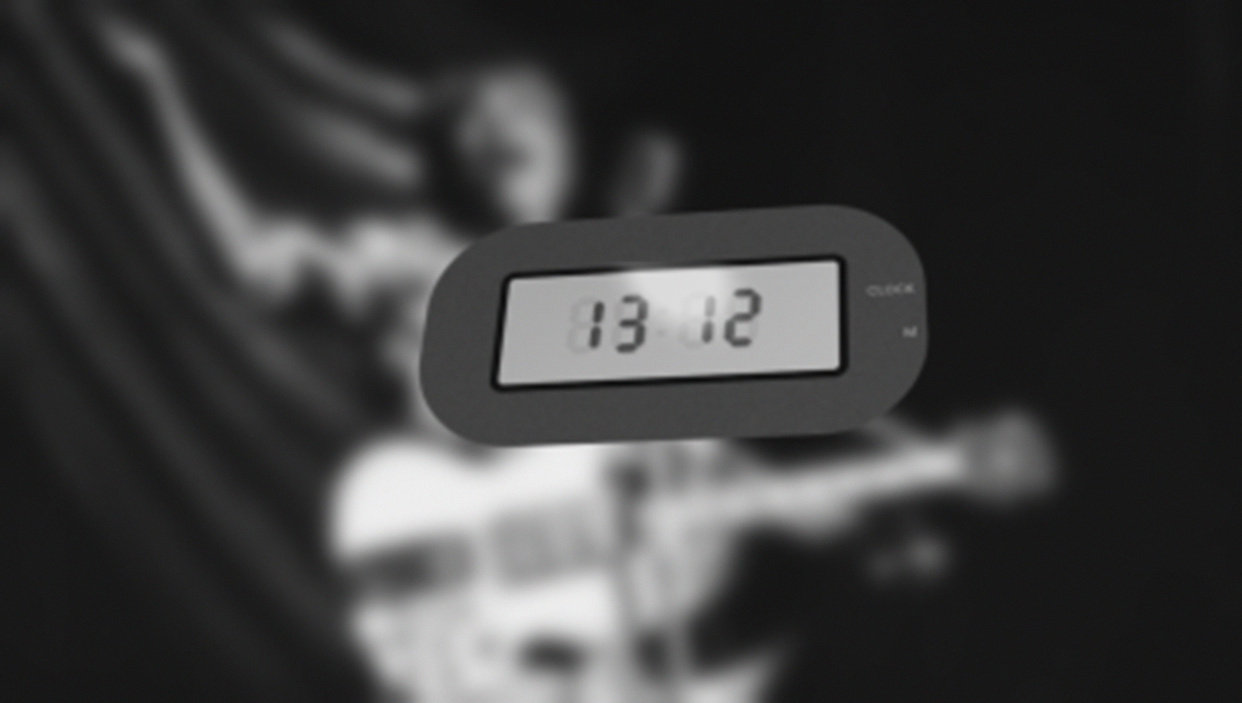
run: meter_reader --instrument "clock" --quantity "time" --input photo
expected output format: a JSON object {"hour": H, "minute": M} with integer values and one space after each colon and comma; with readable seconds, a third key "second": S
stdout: {"hour": 13, "minute": 12}
